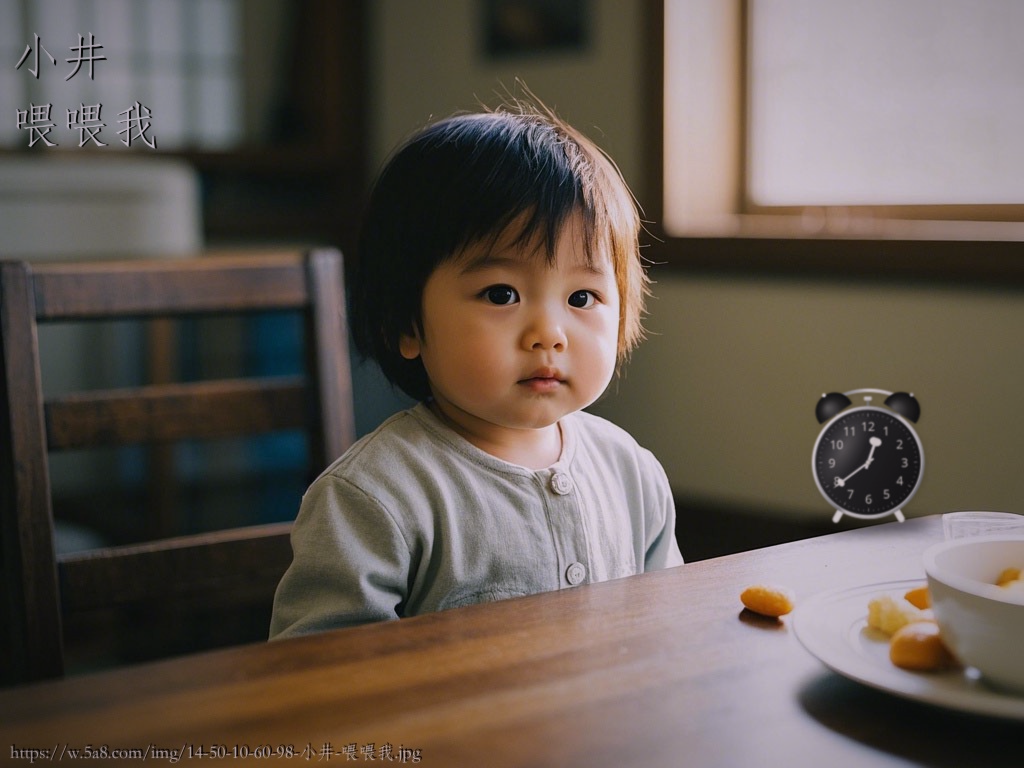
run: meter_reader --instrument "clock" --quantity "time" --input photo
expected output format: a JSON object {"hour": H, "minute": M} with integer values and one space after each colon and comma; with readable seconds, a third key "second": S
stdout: {"hour": 12, "minute": 39}
